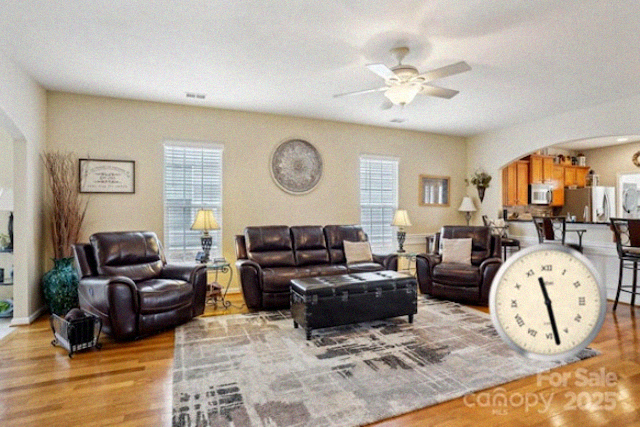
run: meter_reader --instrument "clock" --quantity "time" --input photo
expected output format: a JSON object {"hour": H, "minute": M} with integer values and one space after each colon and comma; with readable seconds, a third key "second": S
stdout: {"hour": 11, "minute": 28}
